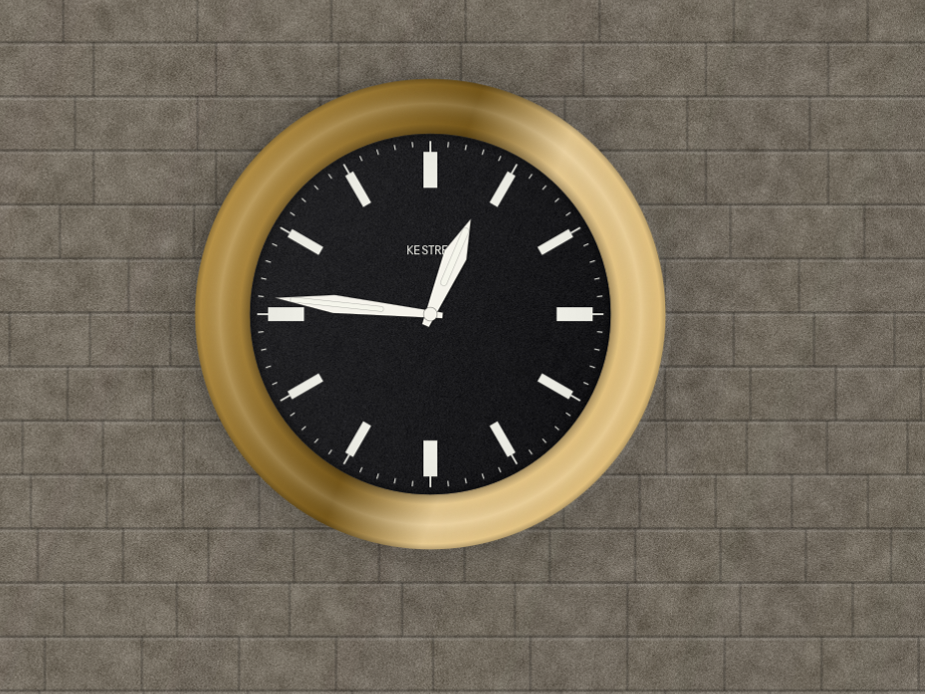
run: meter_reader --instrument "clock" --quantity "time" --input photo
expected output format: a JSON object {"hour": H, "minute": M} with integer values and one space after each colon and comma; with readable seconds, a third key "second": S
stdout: {"hour": 12, "minute": 46}
